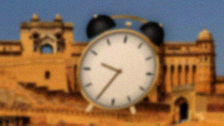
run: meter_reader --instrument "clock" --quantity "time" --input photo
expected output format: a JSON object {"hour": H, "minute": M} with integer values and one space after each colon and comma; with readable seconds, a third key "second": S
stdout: {"hour": 9, "minute": 35}
